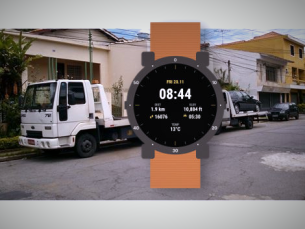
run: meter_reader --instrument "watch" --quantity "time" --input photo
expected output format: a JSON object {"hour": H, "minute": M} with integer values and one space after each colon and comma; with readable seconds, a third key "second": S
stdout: {"hour": 8, "minute": 44}
